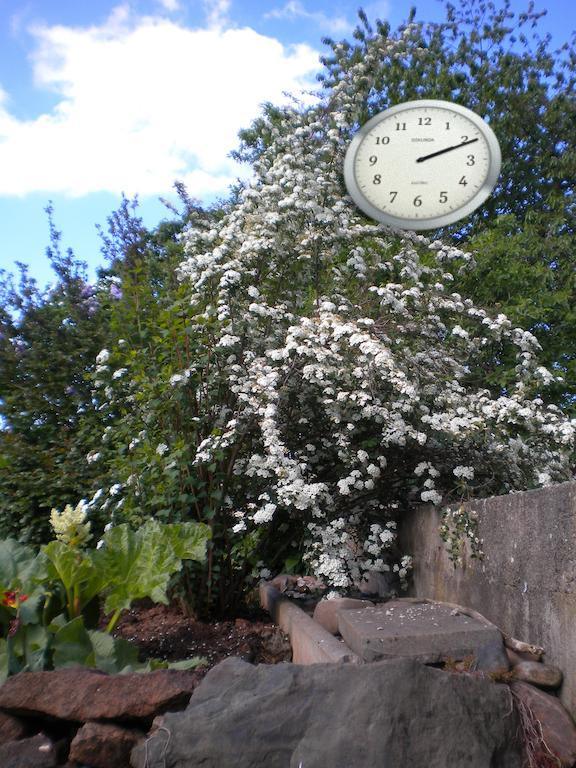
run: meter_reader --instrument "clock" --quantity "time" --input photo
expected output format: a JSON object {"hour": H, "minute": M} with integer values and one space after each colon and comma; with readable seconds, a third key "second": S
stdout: {"hour": 2, "minute": 11}
